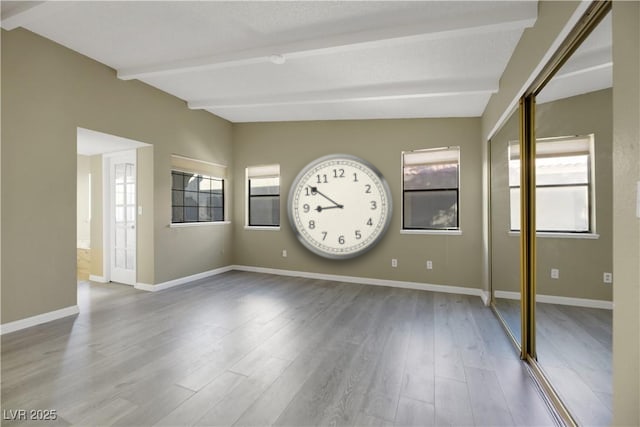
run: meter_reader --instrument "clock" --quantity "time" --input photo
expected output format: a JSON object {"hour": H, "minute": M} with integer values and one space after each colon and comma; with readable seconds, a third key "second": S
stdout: {"hour": 8, "minute": 51}
